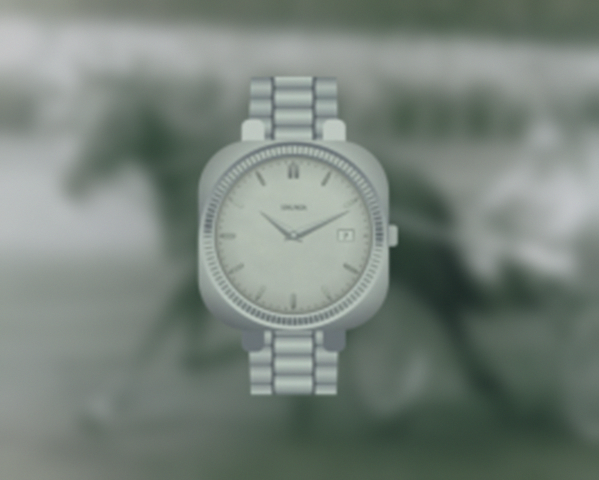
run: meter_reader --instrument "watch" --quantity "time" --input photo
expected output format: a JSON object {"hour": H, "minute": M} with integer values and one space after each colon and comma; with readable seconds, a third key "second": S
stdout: {"hour": 10, "minute": 11}
